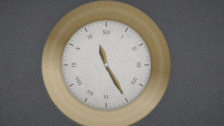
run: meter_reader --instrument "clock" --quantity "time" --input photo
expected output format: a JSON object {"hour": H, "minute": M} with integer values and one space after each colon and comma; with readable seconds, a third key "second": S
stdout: {"hour": 11, "minute": 25}
